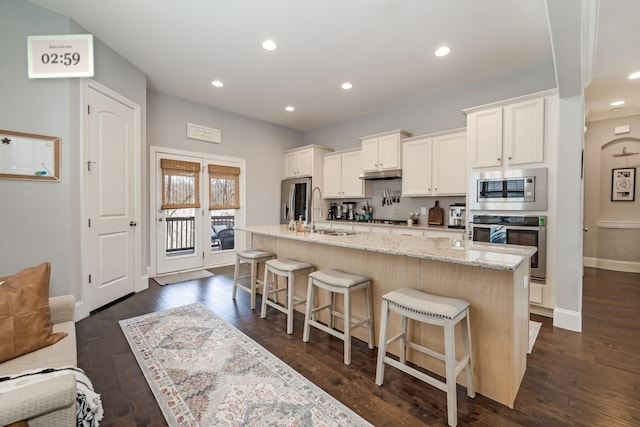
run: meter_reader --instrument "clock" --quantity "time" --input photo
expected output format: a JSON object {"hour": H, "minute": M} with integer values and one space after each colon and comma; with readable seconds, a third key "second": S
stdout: {"hour": 2, "minute": 59}
